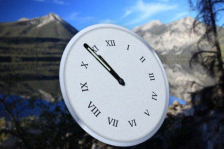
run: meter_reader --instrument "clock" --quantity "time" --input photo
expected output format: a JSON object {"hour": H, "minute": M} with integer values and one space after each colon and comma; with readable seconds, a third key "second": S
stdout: {"hour": 10, "minute": 54}
